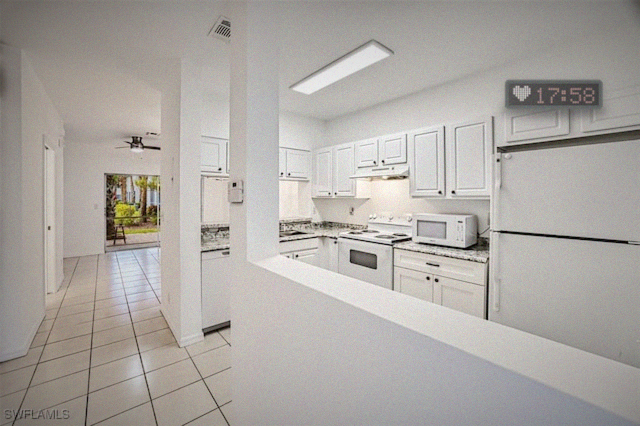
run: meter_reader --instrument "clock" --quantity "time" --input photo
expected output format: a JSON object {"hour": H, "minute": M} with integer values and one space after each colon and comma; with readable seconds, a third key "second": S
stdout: {"hour": 17, "minute": 58}
